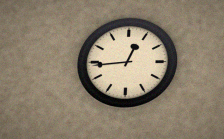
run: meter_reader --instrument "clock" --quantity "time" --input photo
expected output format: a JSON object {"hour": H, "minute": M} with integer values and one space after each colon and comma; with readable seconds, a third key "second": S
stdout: {"hour": 12, "minute": 44}
